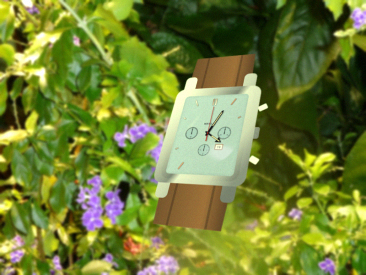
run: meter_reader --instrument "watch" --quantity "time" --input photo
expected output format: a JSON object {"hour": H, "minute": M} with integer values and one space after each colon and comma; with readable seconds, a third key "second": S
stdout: {"hour": 4, "minute": 4}
